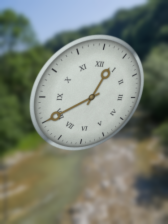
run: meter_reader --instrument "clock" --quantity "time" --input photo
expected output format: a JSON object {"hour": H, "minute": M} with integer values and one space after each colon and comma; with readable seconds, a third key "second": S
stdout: {"hour": 12, "minute": 40}
